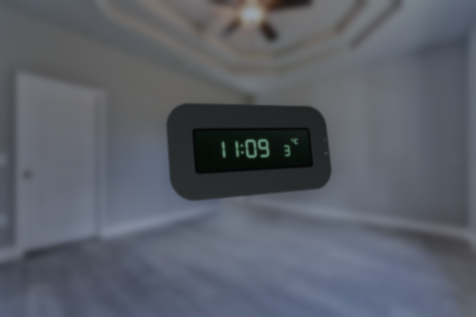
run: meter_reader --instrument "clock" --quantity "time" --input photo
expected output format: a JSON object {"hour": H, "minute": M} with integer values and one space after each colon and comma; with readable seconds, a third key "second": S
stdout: {"hour": 11, "minute": 9}
